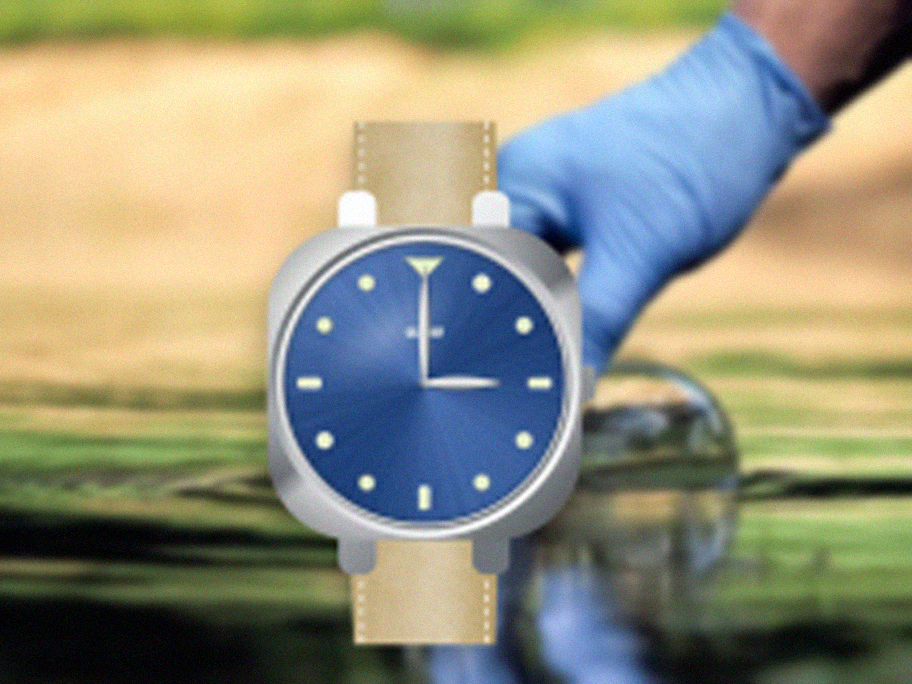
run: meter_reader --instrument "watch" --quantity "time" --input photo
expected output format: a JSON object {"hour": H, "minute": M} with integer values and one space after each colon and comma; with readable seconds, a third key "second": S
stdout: {"hour": 3, "minute": 0}
